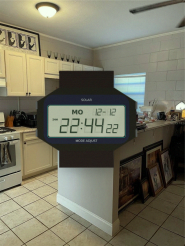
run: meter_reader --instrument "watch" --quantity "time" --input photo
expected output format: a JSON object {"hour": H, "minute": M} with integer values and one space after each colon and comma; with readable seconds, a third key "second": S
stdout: {"hour": 22, "minute": 44, "second": 22}
